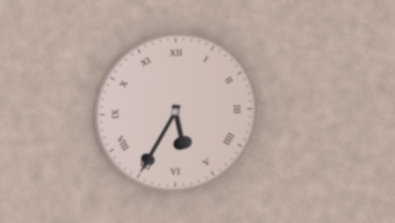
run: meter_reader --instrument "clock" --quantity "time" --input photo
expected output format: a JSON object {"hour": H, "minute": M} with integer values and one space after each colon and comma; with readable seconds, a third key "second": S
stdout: {"hour": 5, "minute": 35}
